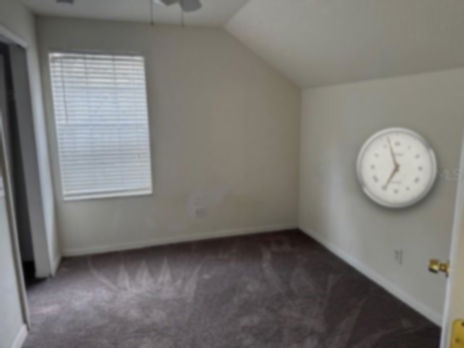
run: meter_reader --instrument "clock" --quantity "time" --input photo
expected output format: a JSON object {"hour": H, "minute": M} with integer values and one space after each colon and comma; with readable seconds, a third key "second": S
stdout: {"hour": 6, "minute": 57}
